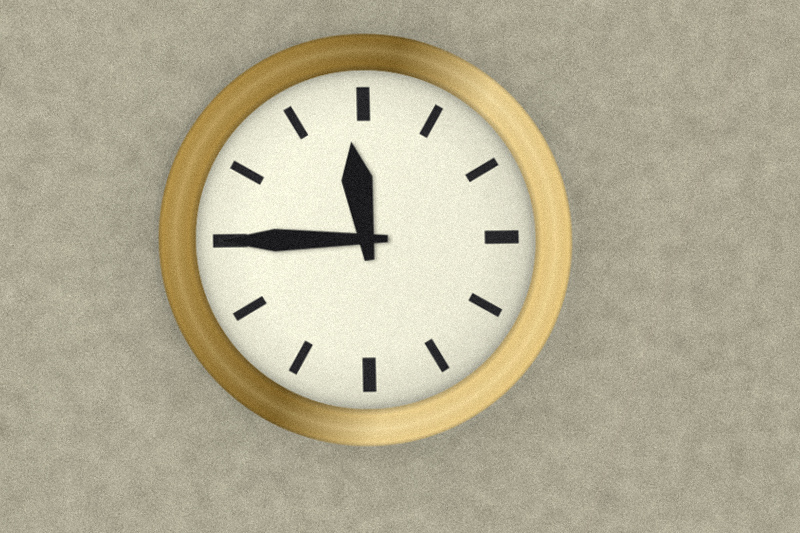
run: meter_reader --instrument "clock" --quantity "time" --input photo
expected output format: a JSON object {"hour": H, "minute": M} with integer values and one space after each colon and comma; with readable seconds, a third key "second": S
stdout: {"hour": 11, "minute": 45}
